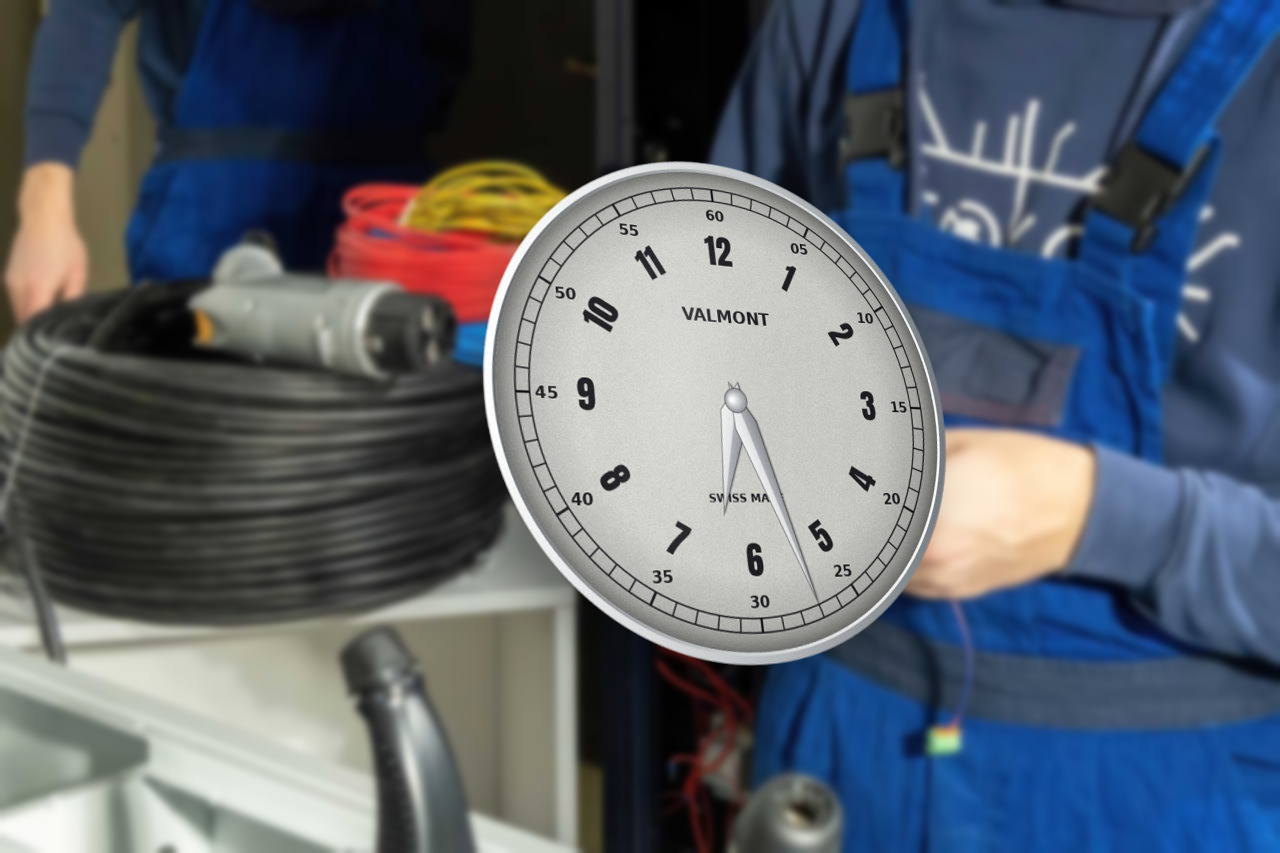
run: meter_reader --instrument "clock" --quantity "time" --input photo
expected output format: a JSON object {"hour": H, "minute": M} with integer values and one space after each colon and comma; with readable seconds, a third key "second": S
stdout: {"hour": 6, "minute": 27}
